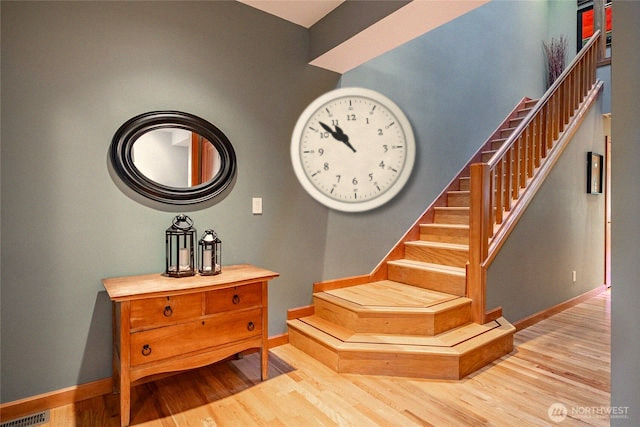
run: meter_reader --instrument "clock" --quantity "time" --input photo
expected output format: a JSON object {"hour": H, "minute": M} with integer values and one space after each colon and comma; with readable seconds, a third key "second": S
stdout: {"hour": 10, "minute": 52}
